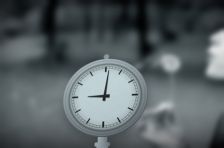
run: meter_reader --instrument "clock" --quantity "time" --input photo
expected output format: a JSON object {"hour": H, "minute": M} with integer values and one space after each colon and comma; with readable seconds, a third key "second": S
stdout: {"hour": 9, "minute": 1}
